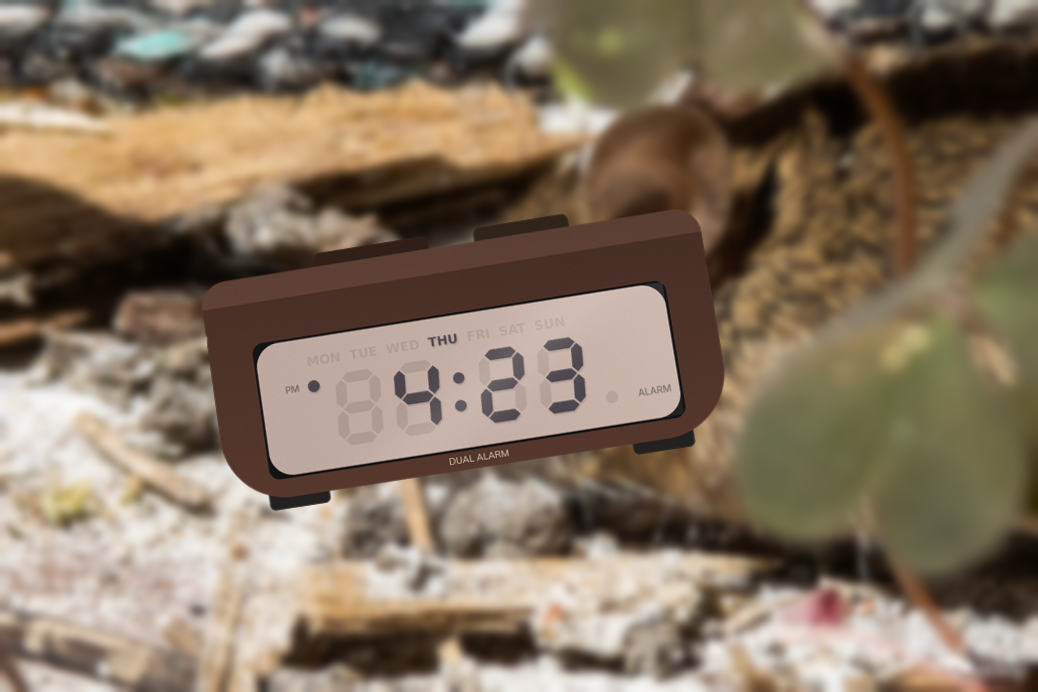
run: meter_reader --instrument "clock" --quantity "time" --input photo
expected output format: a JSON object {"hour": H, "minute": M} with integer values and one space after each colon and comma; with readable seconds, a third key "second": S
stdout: {"hour": 4, "minute": 23}
